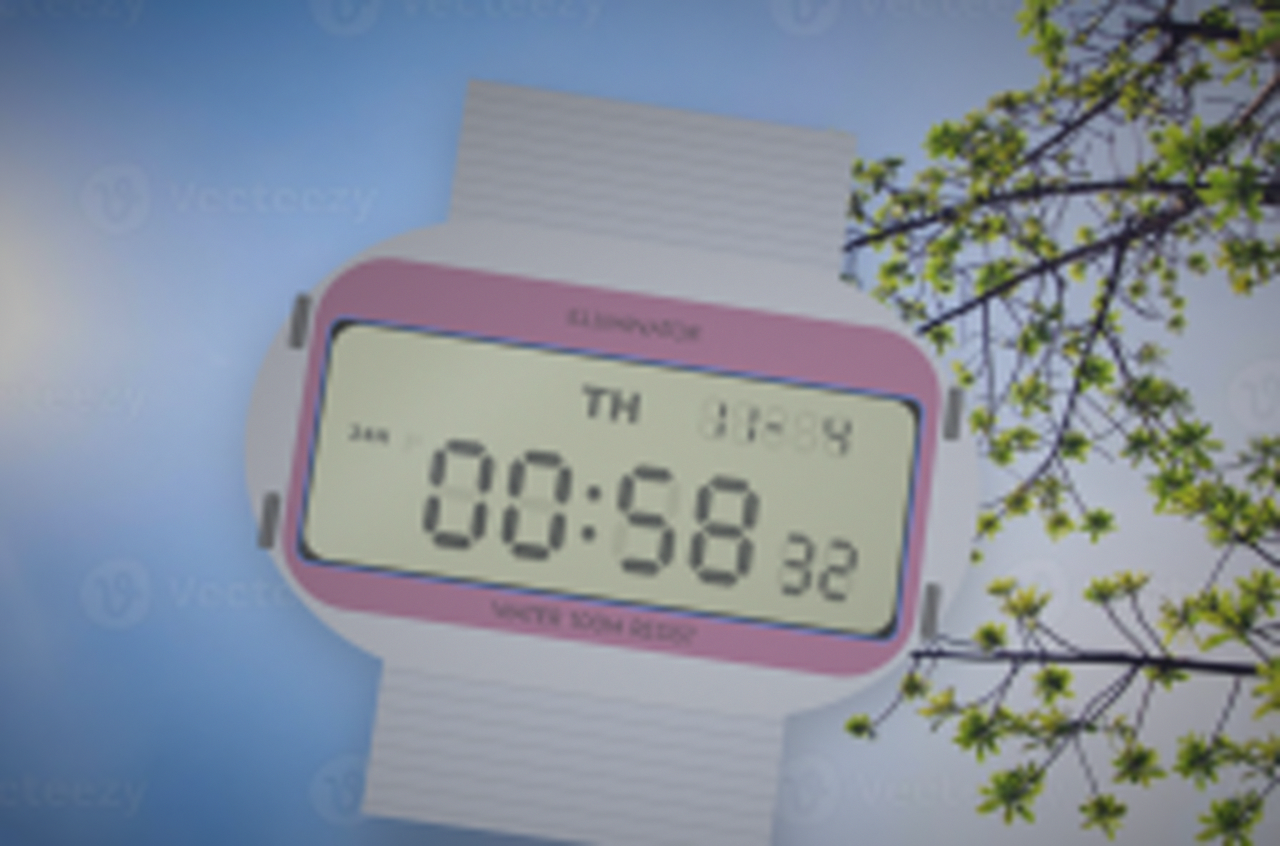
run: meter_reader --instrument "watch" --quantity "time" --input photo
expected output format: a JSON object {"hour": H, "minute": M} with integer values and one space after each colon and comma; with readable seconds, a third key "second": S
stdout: {"hour": 0, "minute": 58, "second": 32}
